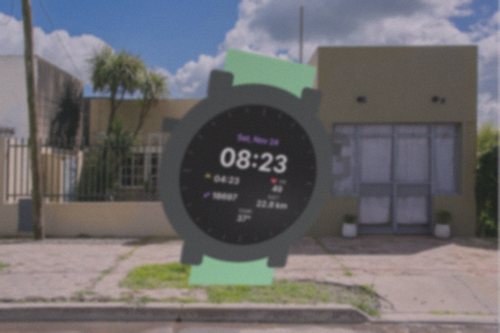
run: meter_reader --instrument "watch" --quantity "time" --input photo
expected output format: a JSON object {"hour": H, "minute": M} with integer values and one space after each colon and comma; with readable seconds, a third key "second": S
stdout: {"hour": 8, "minute": 23}
